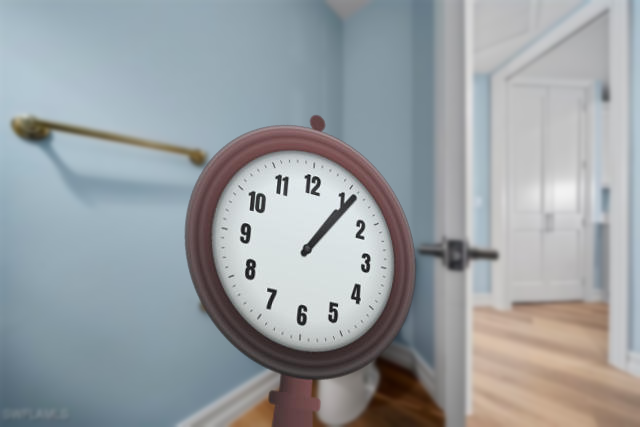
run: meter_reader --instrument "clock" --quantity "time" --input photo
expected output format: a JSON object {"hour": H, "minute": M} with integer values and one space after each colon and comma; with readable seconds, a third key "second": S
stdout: {"hour": 1, "minute": 6}
